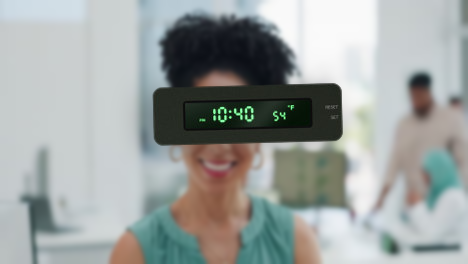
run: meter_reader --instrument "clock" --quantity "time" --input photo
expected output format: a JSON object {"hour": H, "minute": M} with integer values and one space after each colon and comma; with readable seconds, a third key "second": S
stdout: {"hour": 10, "minute": 40}
